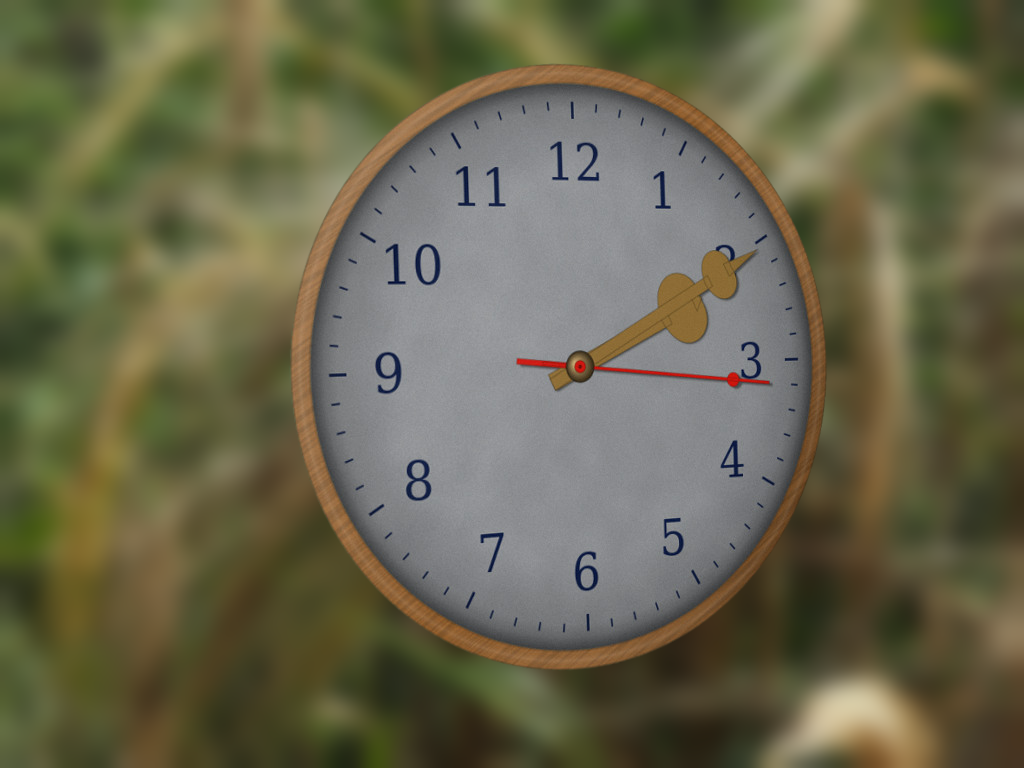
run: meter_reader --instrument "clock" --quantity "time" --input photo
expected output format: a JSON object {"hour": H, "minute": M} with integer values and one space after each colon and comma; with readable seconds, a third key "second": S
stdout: {"hour": 2, "minute": 10, "second": 16}
